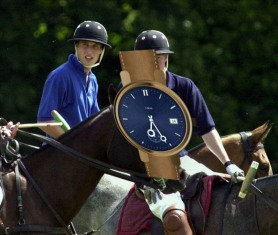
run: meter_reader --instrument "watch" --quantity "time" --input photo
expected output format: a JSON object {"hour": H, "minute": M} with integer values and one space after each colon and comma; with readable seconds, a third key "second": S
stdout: {"hour": 6, "minute": 26}
